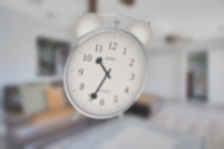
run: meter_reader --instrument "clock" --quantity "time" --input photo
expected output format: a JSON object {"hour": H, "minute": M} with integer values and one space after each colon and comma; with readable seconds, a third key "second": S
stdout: {"hour": 10, "minute": 34}
